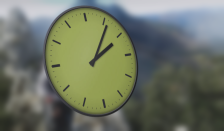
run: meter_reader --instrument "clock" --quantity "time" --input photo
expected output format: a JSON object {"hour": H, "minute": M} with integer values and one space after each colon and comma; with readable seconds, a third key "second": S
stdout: {"hour": 2, "minute": 6}
